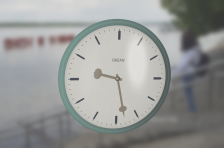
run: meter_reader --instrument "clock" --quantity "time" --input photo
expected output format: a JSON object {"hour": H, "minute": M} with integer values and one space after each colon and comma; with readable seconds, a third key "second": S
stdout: {"hour": 9, "minute": 28}
